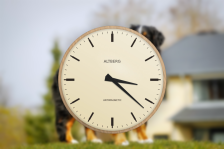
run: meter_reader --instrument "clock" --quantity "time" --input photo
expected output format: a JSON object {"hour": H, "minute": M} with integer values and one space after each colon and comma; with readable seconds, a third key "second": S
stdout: {"hour": 3, "minute": 22}
